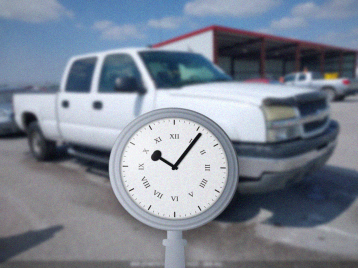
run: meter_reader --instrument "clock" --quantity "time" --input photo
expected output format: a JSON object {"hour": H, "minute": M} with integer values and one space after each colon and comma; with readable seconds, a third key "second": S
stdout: {"hour": 10, "minute": 6}
